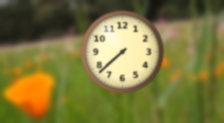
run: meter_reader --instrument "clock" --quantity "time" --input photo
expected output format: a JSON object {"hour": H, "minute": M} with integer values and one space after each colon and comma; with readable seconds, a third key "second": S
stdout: {"hour": 7, "minute": 38}
